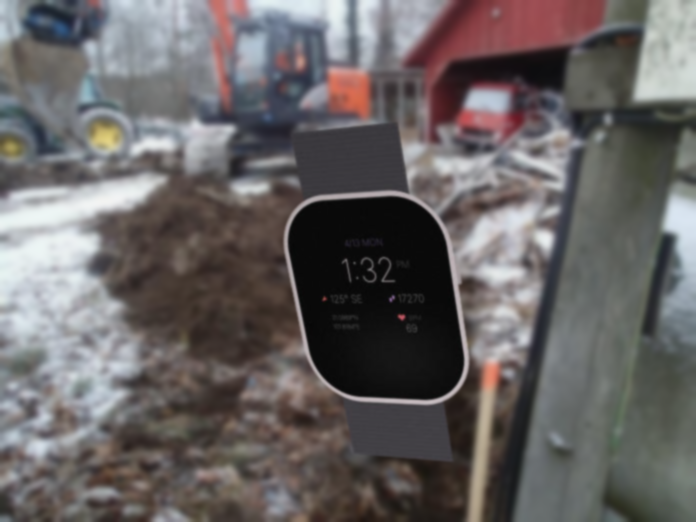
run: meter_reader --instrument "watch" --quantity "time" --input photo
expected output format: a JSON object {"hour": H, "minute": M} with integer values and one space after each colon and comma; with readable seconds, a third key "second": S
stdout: {"hour": 1, "minute": 32}
